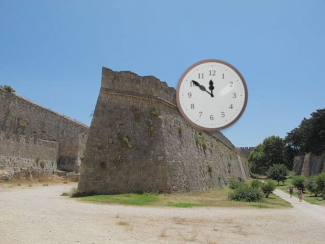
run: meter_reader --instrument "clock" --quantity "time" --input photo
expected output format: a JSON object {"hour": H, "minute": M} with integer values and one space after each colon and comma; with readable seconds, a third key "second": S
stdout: {"hour": 11, "minute": 51}
